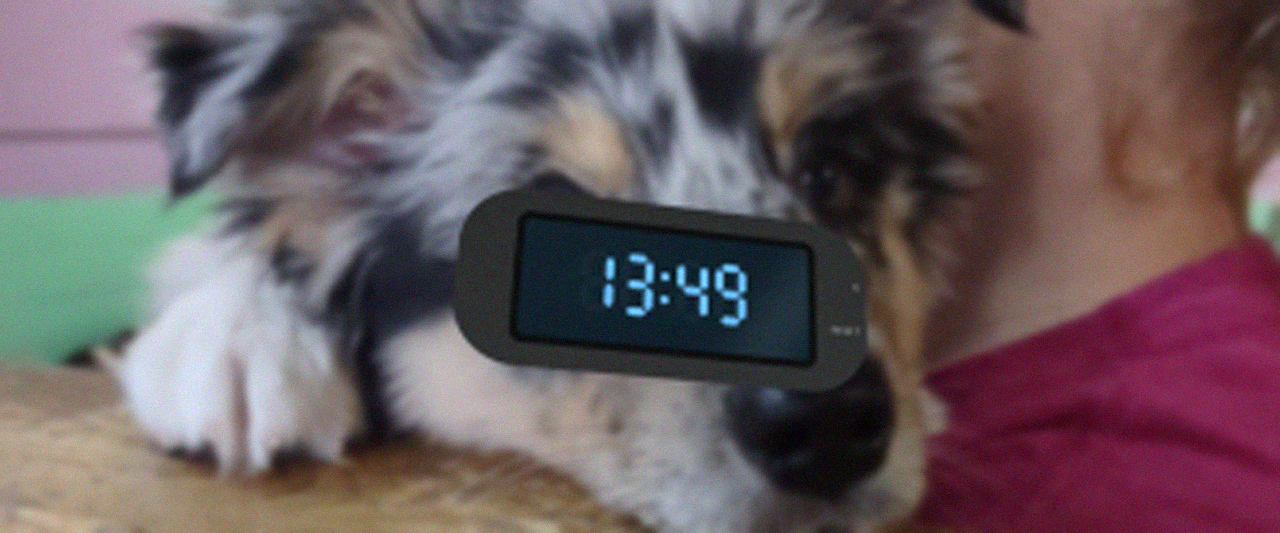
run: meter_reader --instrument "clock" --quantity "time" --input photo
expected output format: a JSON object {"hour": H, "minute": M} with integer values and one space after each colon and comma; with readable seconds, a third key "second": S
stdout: {"hour": 13, "minute": 49}
